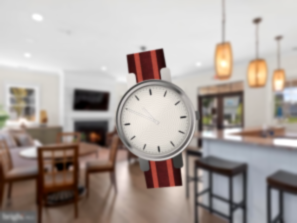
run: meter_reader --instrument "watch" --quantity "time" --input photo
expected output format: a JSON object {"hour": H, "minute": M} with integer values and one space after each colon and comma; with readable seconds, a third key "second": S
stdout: {"hour": 10, "minute": 50}
